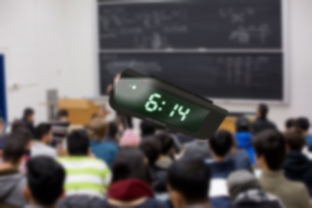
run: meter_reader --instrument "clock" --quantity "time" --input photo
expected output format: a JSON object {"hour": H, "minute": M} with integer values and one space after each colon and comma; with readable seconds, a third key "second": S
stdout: {"hour": 6, "minute": 14}
